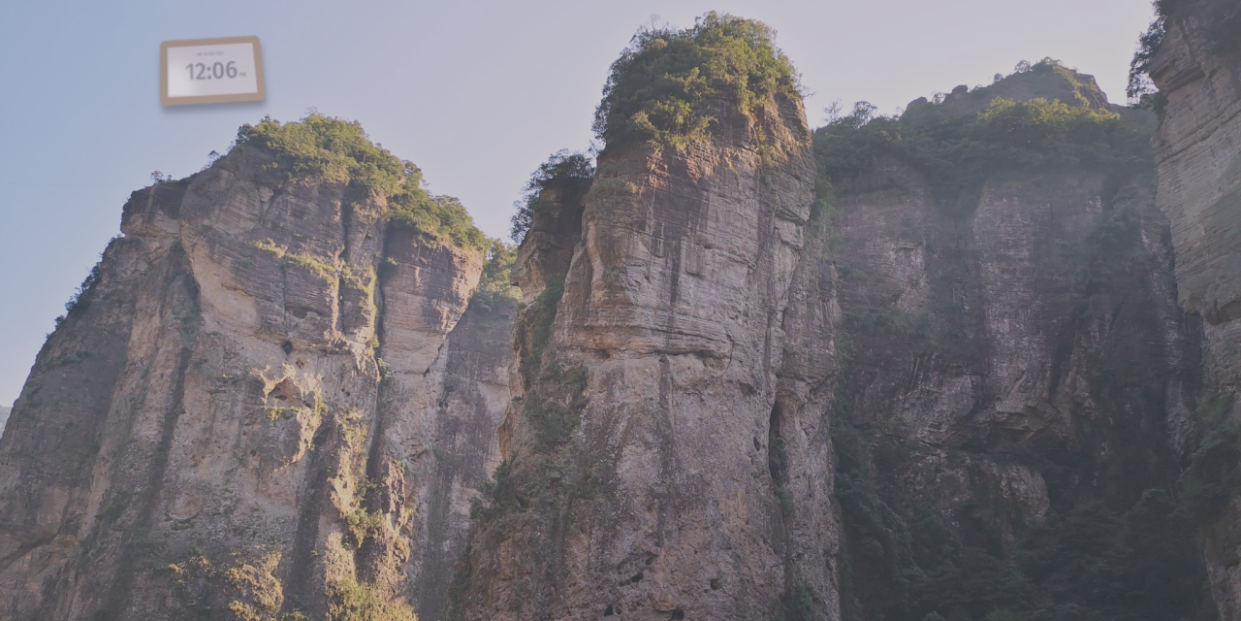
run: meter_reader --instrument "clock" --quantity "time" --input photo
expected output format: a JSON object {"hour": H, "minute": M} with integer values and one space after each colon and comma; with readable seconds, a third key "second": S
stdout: {"hour": 12, "minute": 6}
